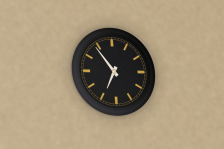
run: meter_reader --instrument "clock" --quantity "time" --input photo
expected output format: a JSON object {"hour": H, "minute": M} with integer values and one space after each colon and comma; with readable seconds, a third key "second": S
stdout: {"hour": 6, "minute": 54}
